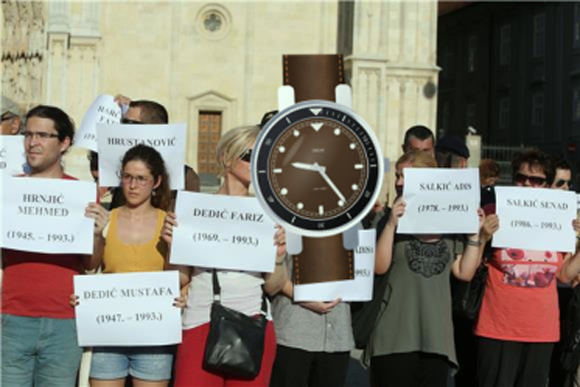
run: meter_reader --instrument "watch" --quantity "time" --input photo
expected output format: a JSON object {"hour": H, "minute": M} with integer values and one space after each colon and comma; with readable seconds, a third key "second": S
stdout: {"hour": 9, "minute": 24}
